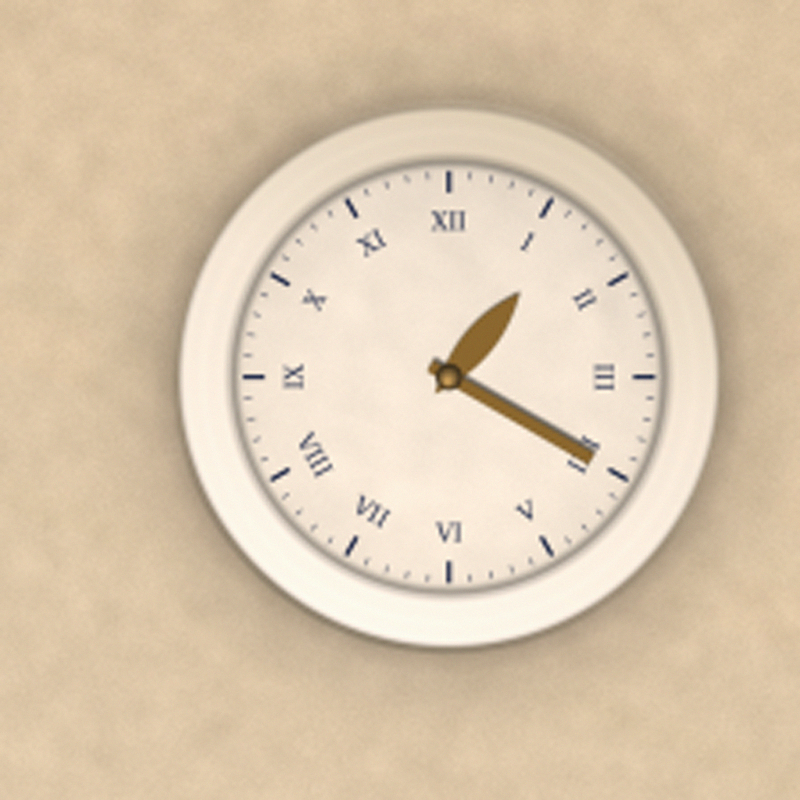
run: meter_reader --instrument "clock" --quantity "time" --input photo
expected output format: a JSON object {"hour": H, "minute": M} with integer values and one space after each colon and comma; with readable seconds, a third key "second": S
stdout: {"hour": 1, "minute": 20}
